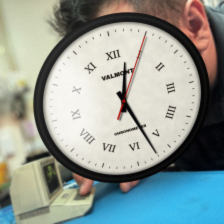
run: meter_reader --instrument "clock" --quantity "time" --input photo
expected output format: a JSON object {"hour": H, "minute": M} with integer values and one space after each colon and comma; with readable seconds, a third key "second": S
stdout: {"hour": 12, "minute": 27, "second": 5}
